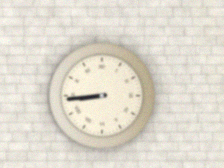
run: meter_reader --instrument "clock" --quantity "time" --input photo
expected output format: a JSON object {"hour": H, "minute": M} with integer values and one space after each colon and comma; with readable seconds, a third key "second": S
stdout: {"hour": 8, "minute": 44}
